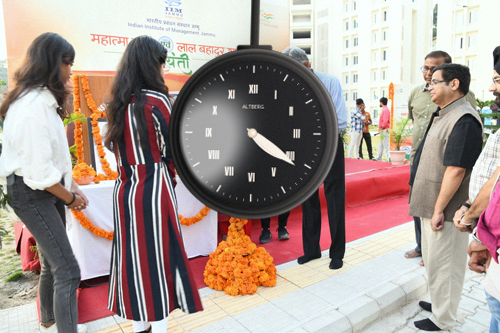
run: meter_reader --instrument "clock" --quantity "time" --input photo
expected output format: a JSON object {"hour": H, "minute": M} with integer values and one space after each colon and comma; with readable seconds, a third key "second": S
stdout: {"hour": 4, "minute": 21}
